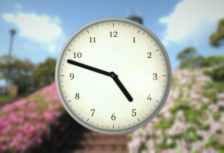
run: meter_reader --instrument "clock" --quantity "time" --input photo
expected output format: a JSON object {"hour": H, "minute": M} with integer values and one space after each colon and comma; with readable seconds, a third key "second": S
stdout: {"hour": 4, "minute": 48}
